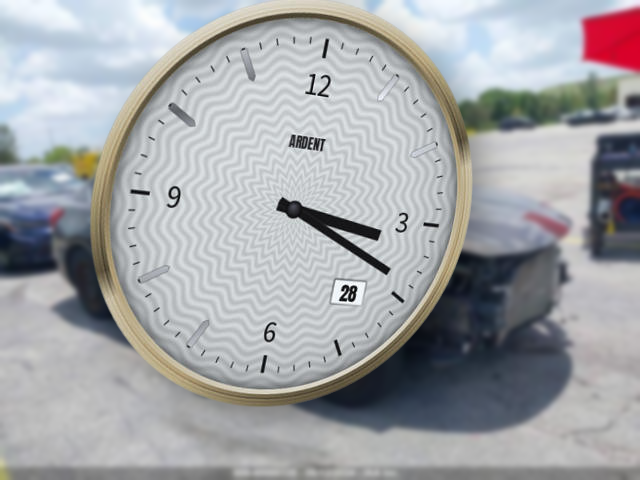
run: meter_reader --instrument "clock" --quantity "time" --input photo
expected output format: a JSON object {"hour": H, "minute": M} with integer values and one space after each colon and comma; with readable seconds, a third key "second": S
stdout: {"hour": 3, "minute": 19}
